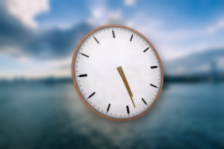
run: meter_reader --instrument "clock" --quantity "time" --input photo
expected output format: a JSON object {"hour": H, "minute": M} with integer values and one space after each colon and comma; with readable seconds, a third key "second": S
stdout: {"hour": 5, "minute": 28}
